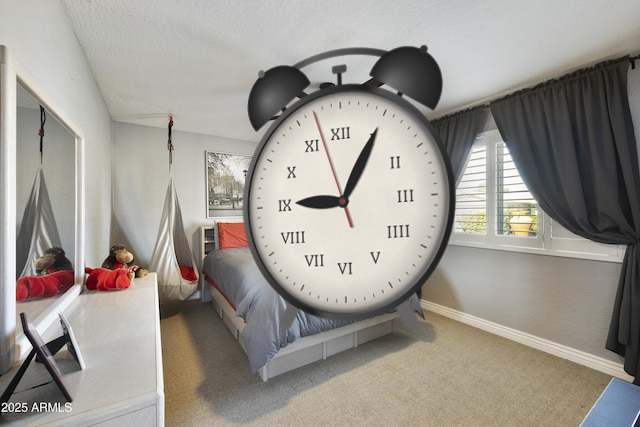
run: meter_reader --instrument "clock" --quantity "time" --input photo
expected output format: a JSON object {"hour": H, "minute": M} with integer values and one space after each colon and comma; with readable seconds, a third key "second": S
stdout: {"hour": 9, "minute": 4, "second": 57}
